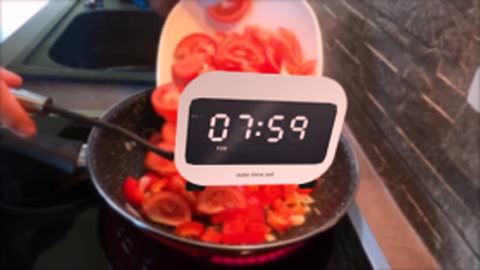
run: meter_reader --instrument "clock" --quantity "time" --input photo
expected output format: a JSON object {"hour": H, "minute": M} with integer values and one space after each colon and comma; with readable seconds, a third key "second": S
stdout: {"hour": 7, "minute": 59}
